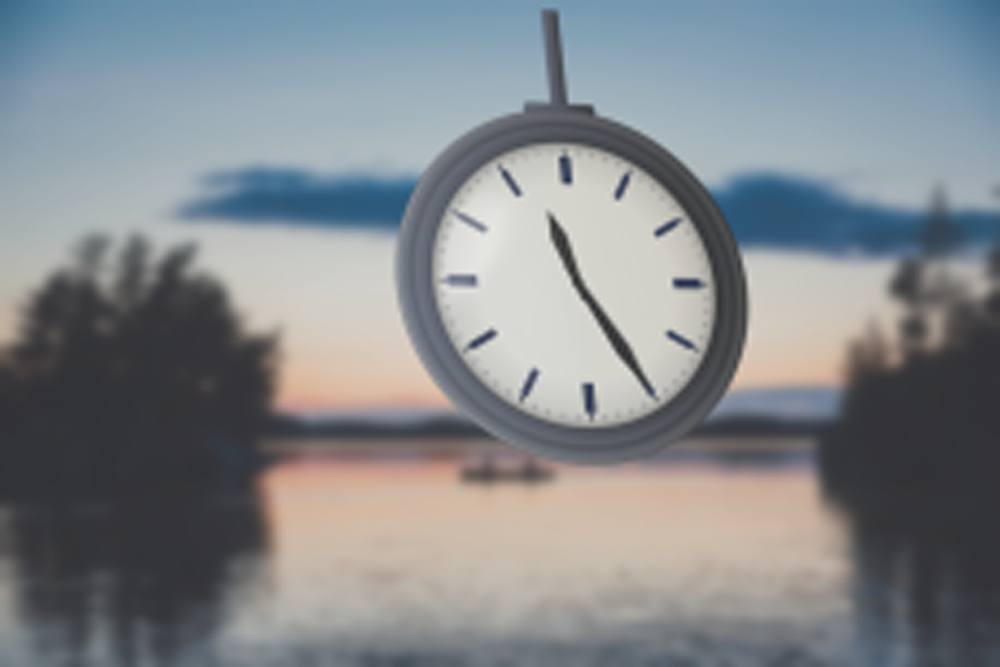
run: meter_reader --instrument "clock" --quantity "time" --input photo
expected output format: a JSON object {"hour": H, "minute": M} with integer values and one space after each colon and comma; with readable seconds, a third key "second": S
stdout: {"hour": 11, "minute": 25}
